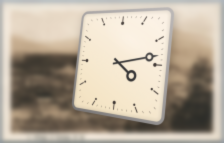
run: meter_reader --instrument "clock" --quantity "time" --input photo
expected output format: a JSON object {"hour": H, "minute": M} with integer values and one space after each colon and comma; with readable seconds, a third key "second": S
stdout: {"hour": 4, "minute": 13}
